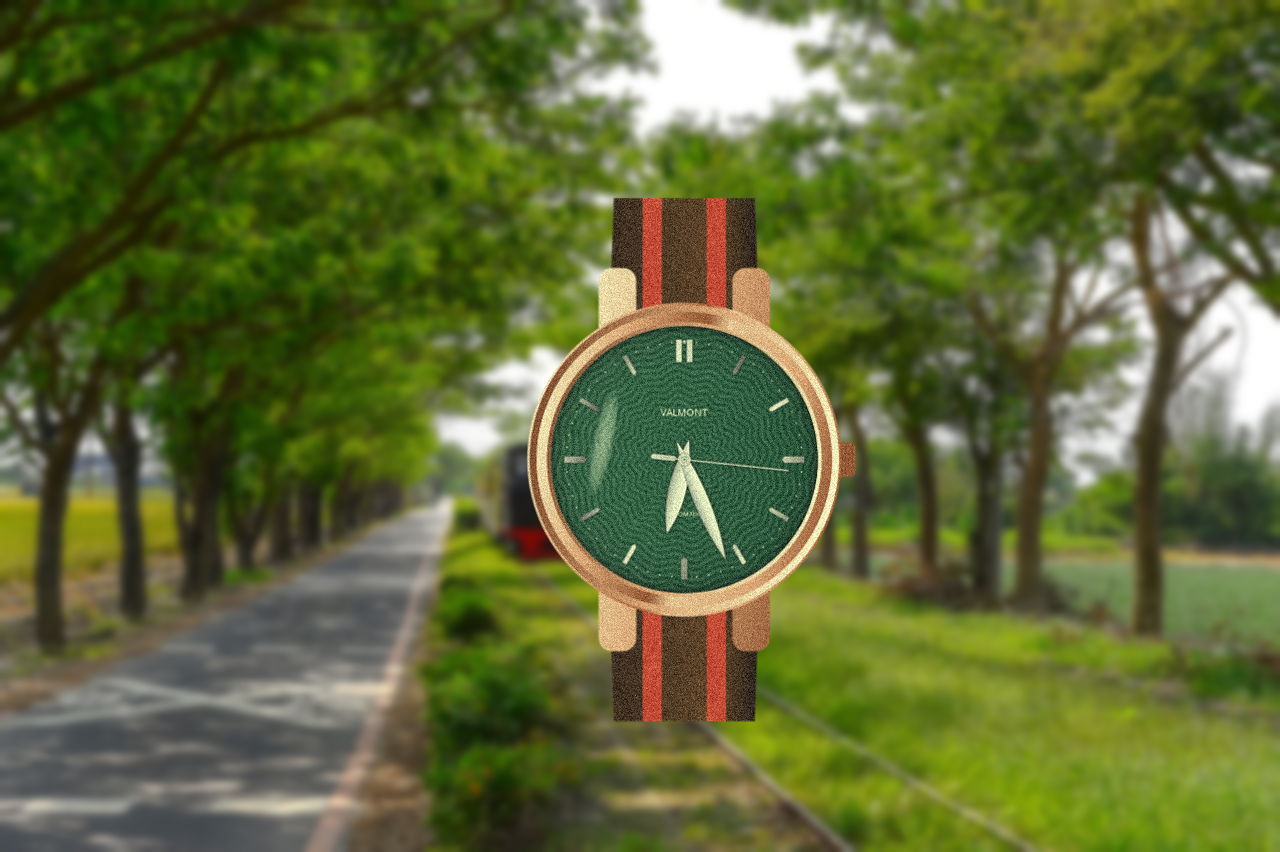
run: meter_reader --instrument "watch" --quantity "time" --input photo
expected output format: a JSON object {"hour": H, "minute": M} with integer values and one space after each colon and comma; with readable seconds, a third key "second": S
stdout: {"hour": 6, "minute": 26, "second": 16}
